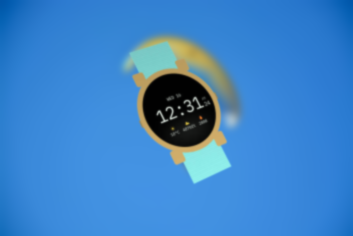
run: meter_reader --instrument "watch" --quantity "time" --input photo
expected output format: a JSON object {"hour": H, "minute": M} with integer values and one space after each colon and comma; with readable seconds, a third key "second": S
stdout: {"hour": 12, "minute": 31}
